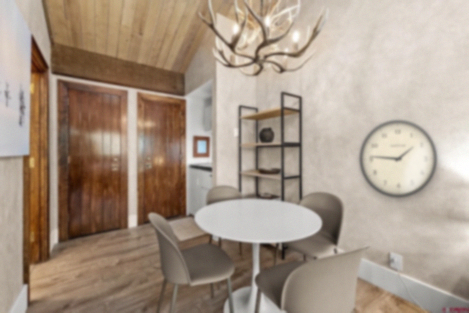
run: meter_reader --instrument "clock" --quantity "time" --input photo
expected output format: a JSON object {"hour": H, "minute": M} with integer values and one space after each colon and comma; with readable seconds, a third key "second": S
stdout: {"hour": 1, "minute": 46}
